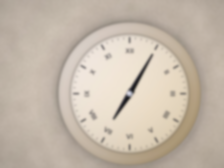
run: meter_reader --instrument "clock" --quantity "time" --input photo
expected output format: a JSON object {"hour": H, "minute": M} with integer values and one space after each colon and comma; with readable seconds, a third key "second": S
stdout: {"hour": 7, "minute": 5}
